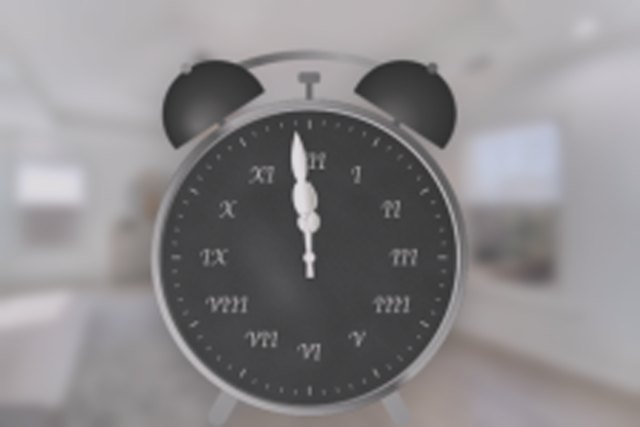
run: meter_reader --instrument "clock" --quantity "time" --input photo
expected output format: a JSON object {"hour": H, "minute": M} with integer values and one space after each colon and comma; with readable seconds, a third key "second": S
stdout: {"hour": 11, "minute": 59}
